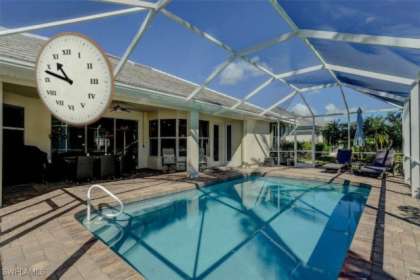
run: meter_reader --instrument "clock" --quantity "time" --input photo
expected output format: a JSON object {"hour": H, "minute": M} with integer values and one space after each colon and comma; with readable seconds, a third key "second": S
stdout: {"hour": 10, "minute": 48}
